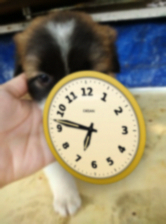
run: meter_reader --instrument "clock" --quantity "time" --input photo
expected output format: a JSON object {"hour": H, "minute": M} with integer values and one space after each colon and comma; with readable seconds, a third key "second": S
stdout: {"hour": 6, "minute": 47}
